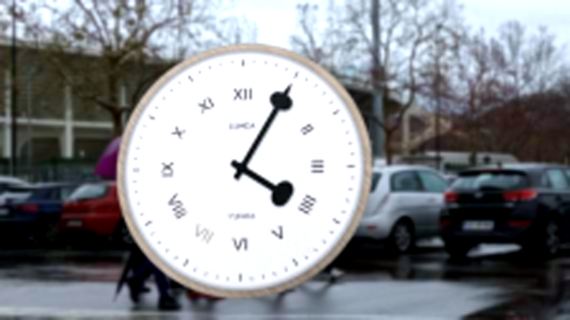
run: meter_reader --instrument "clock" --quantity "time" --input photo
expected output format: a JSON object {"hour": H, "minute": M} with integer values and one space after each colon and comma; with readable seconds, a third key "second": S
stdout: {"hour": 4, "minute": 5}
